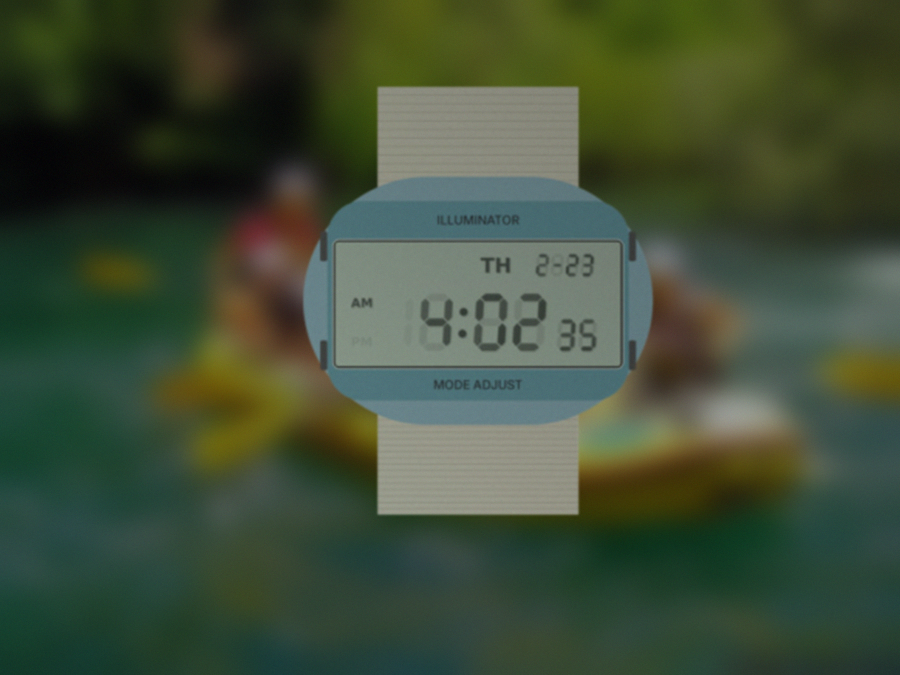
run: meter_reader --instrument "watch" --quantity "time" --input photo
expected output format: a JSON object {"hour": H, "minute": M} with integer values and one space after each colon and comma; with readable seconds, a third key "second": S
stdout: {"hour": 4, "minute": 2, "second": 35}
